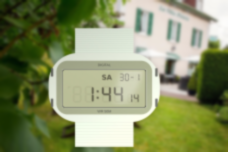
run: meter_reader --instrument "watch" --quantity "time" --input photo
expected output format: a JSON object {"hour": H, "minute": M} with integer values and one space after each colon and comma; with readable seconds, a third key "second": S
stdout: {"hour": 1, "minute": 44}
